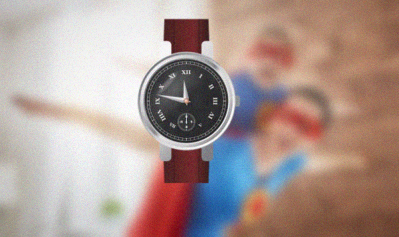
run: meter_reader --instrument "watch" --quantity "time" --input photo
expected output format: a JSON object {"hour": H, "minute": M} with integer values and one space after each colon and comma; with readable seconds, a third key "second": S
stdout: {"hour": 11, "minute": 47}
